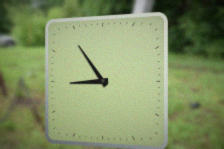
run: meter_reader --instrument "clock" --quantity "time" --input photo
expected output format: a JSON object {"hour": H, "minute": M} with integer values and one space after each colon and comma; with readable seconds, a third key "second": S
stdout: {"hour": 8, "minute": 54}
